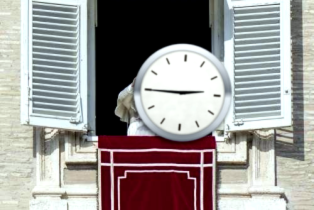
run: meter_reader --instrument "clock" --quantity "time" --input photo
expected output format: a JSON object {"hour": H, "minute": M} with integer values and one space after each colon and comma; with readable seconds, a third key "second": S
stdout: {"hour": 2, "minute": 45}
